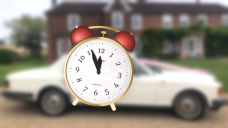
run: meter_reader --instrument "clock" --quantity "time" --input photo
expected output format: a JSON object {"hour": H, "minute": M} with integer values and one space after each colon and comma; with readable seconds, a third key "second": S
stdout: {"hour": 11, "minute": 56}
